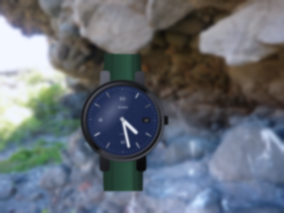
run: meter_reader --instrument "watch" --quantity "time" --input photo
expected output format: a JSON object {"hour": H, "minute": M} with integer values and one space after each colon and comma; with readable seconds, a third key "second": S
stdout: {"hour": 4, "minute": 28}
